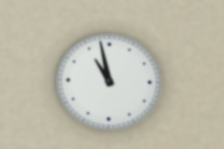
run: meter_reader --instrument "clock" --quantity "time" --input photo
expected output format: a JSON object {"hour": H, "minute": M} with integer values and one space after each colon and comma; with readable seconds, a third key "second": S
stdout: {"hour": 10, "minute": 58}
